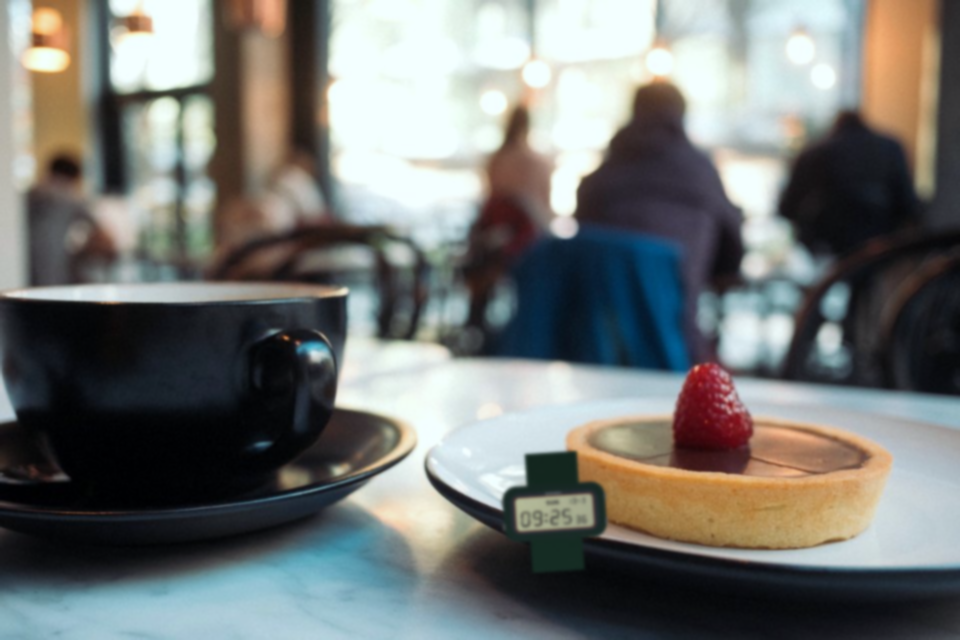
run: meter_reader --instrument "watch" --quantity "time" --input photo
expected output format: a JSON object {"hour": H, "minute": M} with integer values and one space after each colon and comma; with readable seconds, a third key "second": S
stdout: {"hour": 9, "minute": 25}
